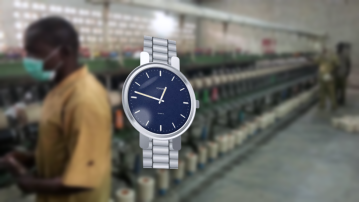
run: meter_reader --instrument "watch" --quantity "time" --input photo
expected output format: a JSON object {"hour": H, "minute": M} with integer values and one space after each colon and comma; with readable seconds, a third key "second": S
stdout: {"hour": 12, "minute": 47}
